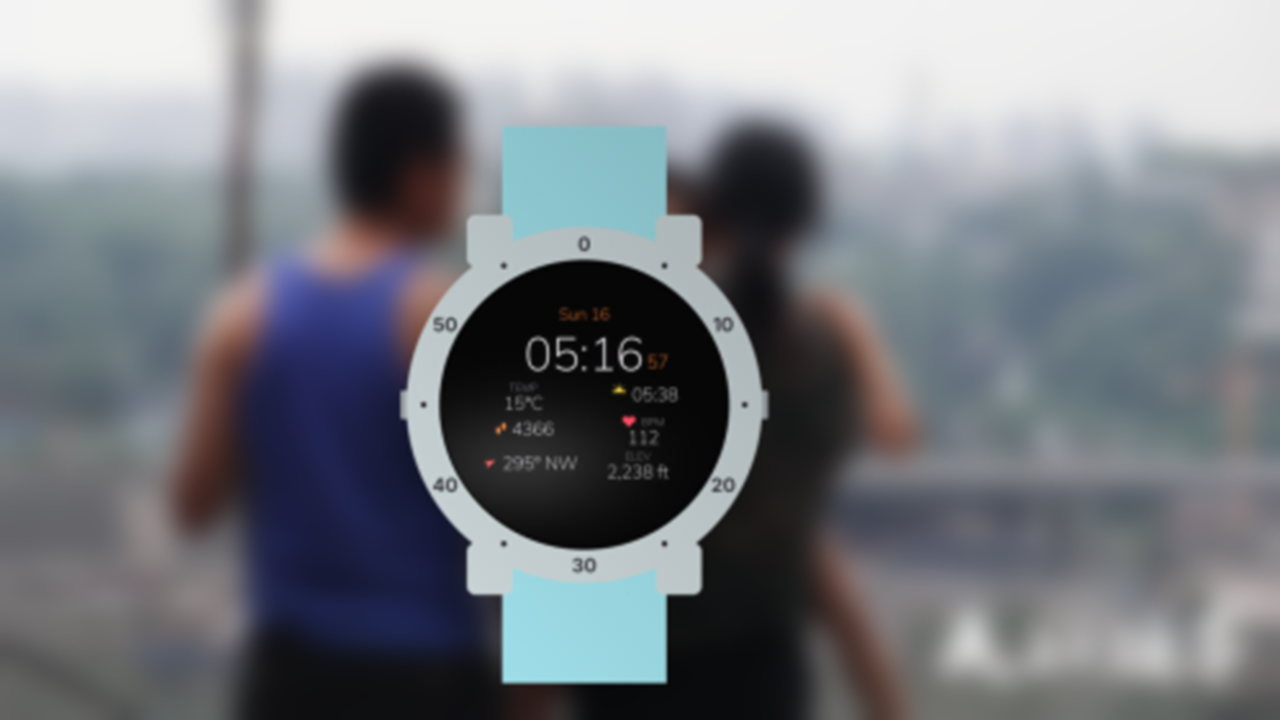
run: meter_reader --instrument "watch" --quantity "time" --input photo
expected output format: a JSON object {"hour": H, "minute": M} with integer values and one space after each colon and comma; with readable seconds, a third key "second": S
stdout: {"hour": 5, "minute": 16}
